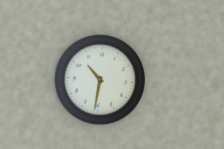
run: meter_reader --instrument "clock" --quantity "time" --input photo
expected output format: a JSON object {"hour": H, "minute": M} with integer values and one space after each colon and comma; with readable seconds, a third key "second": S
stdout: {"hour": 10, "minute": 31}
